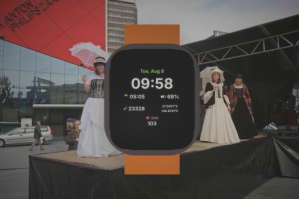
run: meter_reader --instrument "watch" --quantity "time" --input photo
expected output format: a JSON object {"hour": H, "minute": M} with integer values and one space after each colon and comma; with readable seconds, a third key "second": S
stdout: {"hour": 9, "minute": 58}
